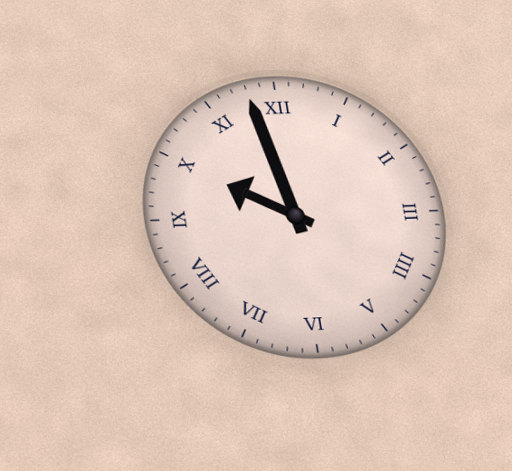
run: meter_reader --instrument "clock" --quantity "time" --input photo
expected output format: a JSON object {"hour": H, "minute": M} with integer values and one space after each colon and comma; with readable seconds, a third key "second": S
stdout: {"hour": 9, "minute": 58}
